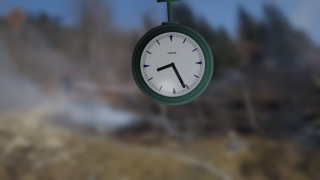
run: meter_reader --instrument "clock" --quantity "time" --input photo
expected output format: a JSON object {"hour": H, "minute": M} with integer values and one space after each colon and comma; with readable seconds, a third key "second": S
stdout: {"hour": 8, "minute": 26}
